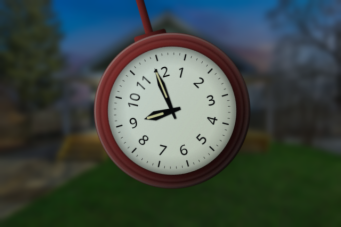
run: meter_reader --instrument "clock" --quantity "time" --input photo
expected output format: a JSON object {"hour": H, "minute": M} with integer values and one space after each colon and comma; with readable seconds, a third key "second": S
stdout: {"hour": 8, "minute": 59}
